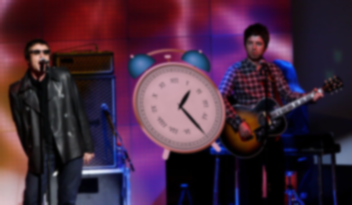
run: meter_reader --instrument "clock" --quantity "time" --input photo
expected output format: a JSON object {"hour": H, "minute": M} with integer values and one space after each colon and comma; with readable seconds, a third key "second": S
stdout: {"hour": 1, "minute": 25}
